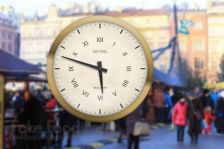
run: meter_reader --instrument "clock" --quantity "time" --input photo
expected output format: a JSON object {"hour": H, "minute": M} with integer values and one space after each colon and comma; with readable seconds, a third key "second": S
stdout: {"hour": 5, "minute": 48}
